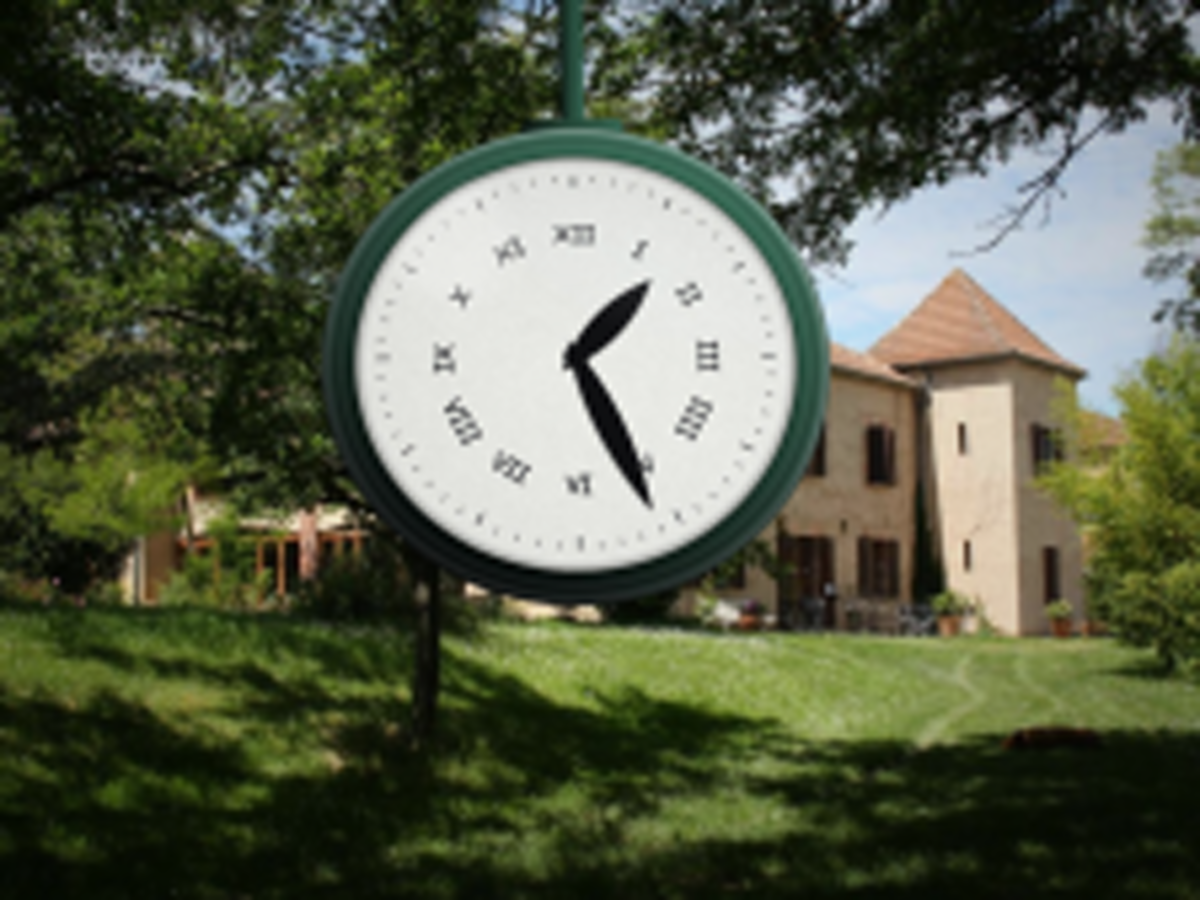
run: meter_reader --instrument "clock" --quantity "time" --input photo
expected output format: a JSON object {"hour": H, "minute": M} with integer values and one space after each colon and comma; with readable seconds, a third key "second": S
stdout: {"hour": 1, "minute": 26}
